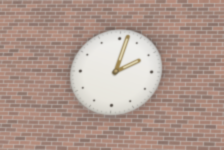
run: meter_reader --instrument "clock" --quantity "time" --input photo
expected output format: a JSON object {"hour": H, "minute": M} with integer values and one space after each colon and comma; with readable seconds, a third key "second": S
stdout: {"hour": 2, "minute": 2}
